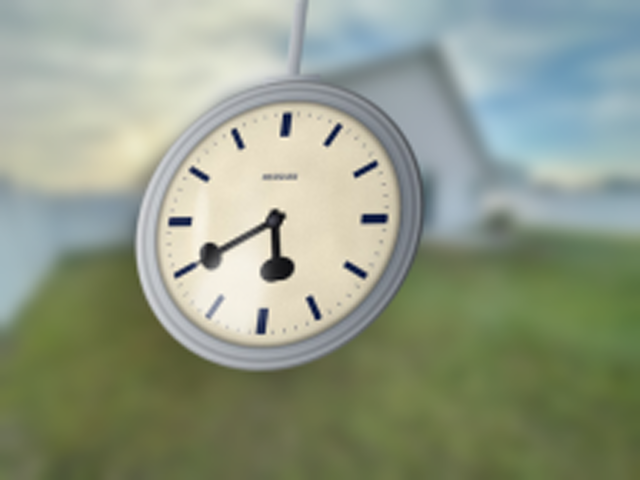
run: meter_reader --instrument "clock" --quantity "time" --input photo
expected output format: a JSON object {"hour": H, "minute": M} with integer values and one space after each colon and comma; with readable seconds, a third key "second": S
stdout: {"hour": 5, "minute": 40}
